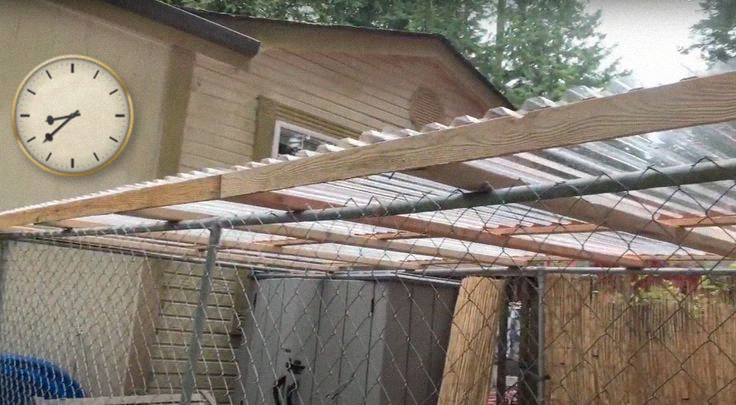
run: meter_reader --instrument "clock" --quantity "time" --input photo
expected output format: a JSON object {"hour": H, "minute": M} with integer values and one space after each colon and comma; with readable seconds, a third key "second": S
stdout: {"hour": 8, "minute": 38}
